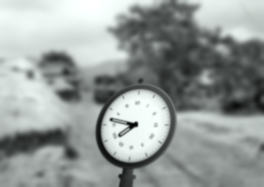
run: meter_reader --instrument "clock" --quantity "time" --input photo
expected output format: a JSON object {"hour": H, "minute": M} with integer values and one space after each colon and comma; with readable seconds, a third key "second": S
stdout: {"hour": 7, "minute": 47}
